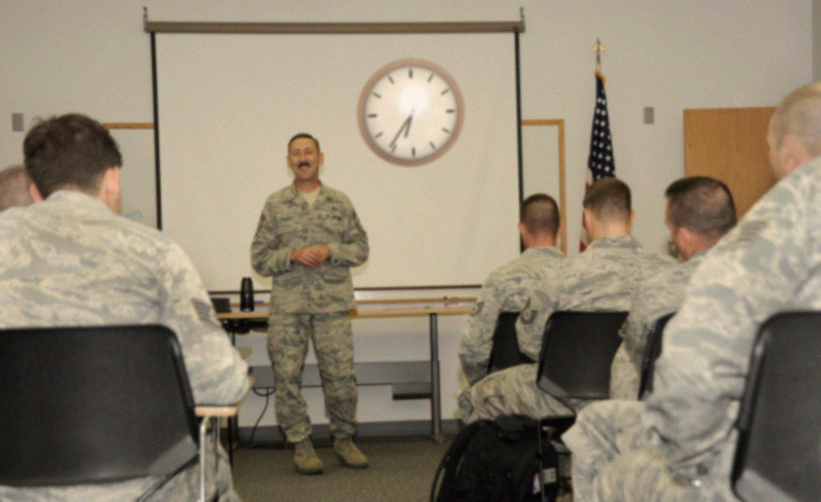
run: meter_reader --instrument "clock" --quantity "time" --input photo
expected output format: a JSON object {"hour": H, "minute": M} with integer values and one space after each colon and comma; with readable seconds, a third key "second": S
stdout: {"hour": 6, "minute": 36}
